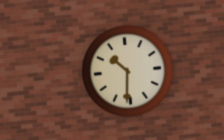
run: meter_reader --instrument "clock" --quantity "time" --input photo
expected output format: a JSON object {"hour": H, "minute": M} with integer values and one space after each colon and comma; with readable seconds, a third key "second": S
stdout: {"hour": 10, "minute": 31}
